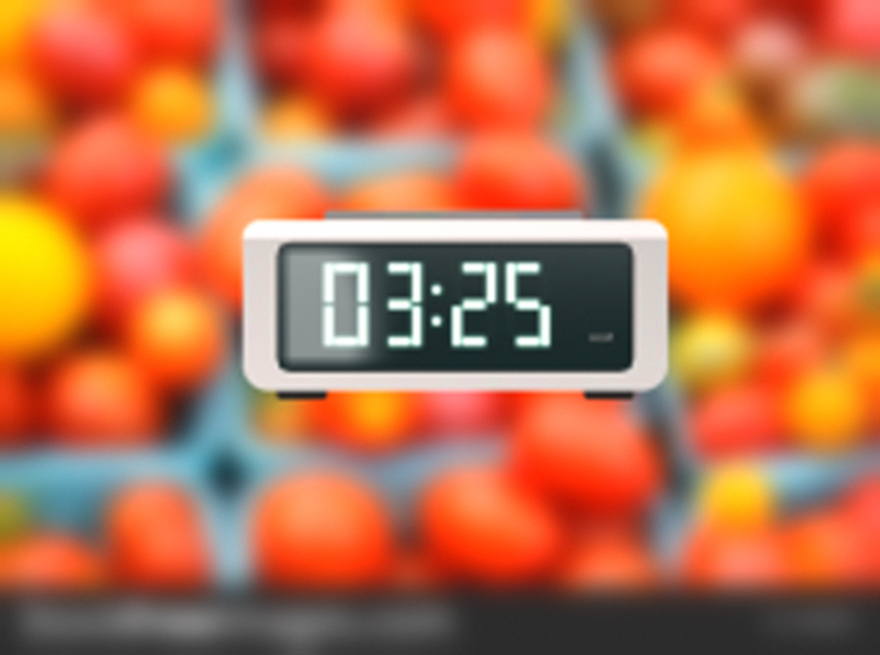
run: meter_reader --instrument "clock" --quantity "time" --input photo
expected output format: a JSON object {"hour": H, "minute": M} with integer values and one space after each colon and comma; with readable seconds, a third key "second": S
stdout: {"hour": 3, "minute": 25}
